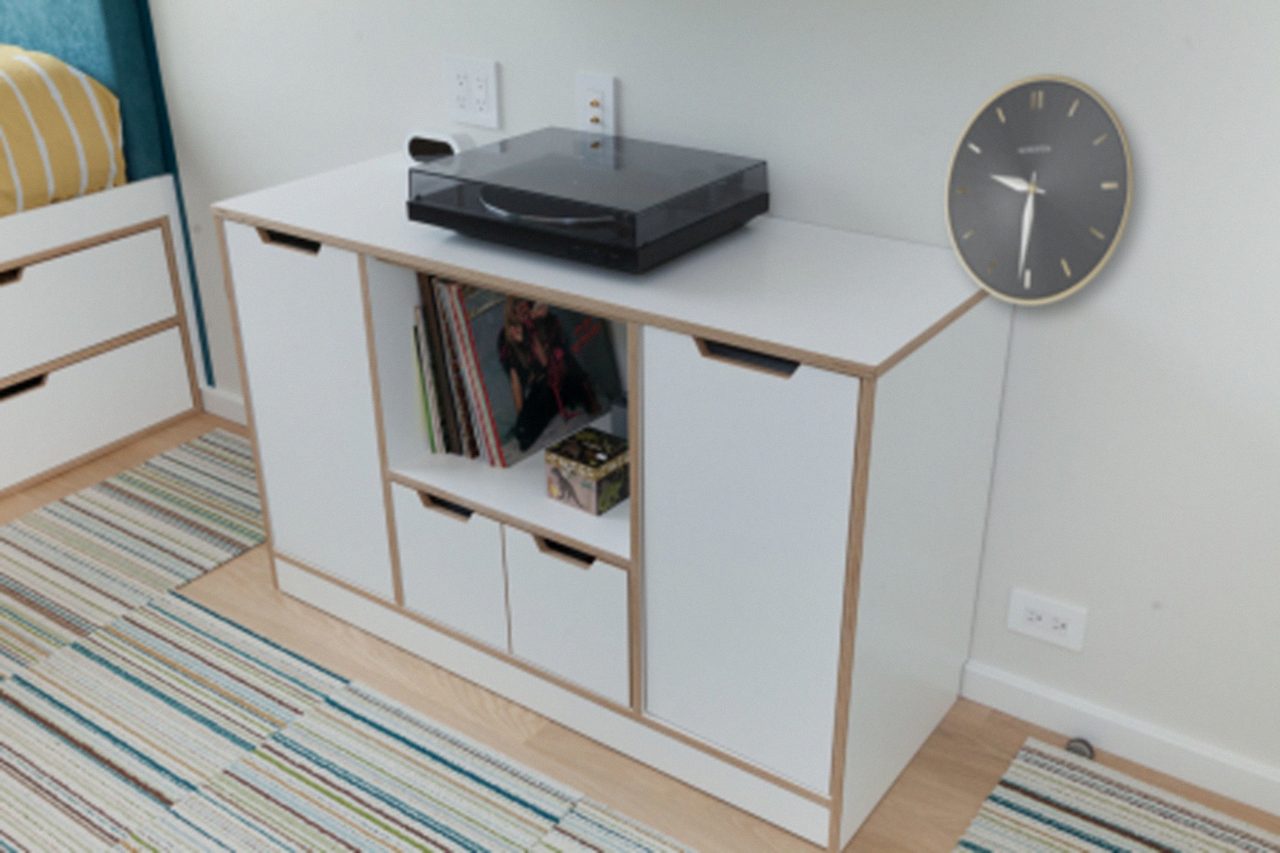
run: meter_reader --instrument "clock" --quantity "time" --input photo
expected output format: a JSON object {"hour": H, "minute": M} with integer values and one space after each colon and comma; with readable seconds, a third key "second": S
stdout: {"hour": 9, "minute": 31}
